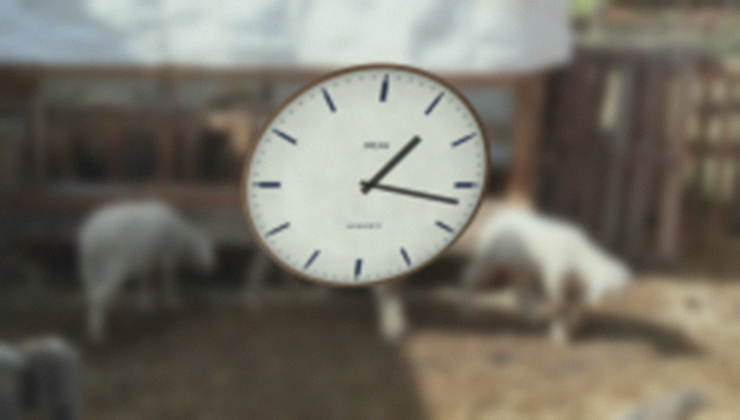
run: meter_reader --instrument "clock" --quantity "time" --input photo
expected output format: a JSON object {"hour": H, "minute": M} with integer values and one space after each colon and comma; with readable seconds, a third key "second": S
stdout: {"hour": 1, "minute": 17}
